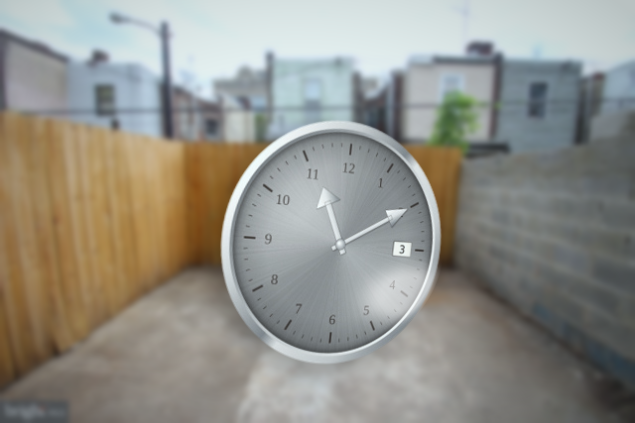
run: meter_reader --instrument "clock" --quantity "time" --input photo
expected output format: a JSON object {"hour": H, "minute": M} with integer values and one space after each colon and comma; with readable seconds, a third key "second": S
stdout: {"hour": 11, "minute": 10}
